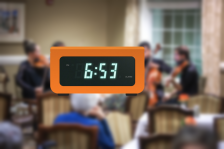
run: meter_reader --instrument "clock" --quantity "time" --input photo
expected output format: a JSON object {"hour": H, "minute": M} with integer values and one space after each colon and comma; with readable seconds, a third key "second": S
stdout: {"hour": 6, "minute": 53}
